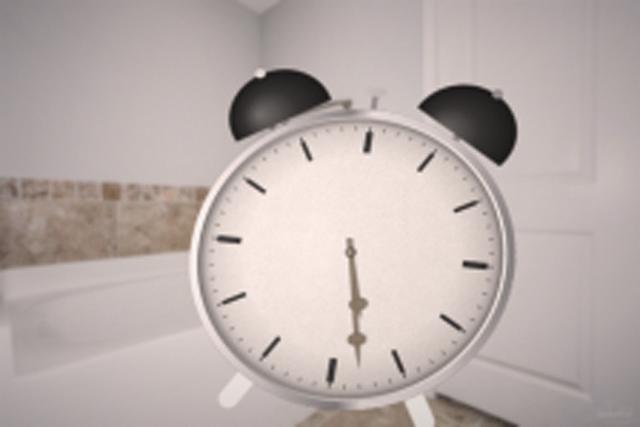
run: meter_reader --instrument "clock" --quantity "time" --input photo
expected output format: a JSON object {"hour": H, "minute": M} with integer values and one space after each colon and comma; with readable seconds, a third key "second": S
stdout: {"hour": 5, "minute": 28}
